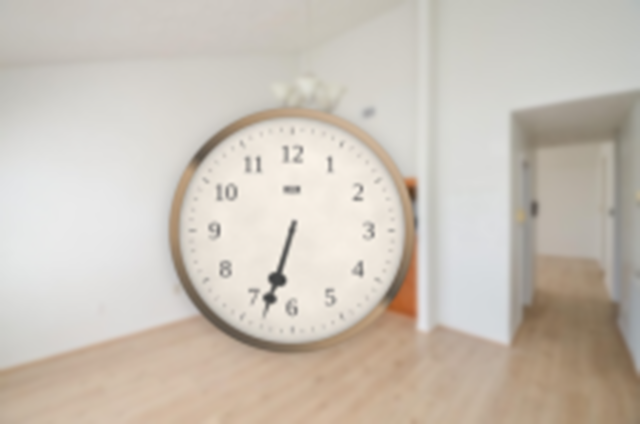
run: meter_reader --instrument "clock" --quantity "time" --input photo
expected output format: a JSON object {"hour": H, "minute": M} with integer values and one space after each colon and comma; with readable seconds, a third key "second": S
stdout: {"hour": 6, "minute": 33}
